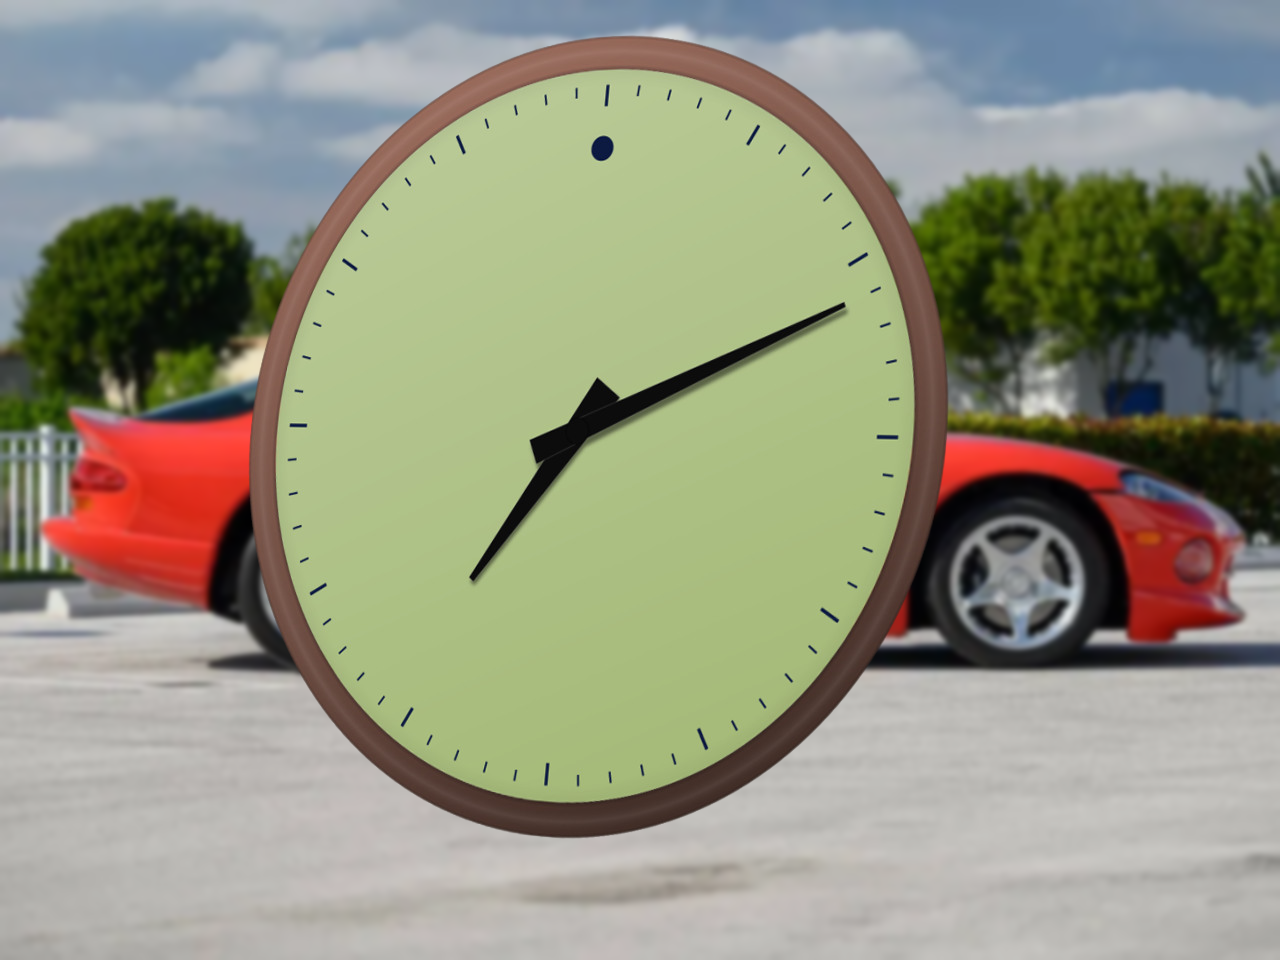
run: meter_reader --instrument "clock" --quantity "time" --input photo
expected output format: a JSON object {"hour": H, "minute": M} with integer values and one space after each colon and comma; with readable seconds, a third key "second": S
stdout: {"hour": 7, "minute": 11}
